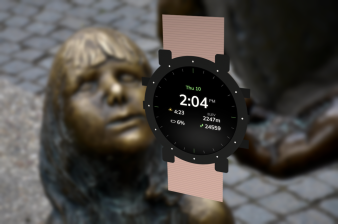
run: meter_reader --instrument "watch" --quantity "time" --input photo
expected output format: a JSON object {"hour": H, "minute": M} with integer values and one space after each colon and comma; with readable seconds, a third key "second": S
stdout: {"hour": 2, "minute": 4}
